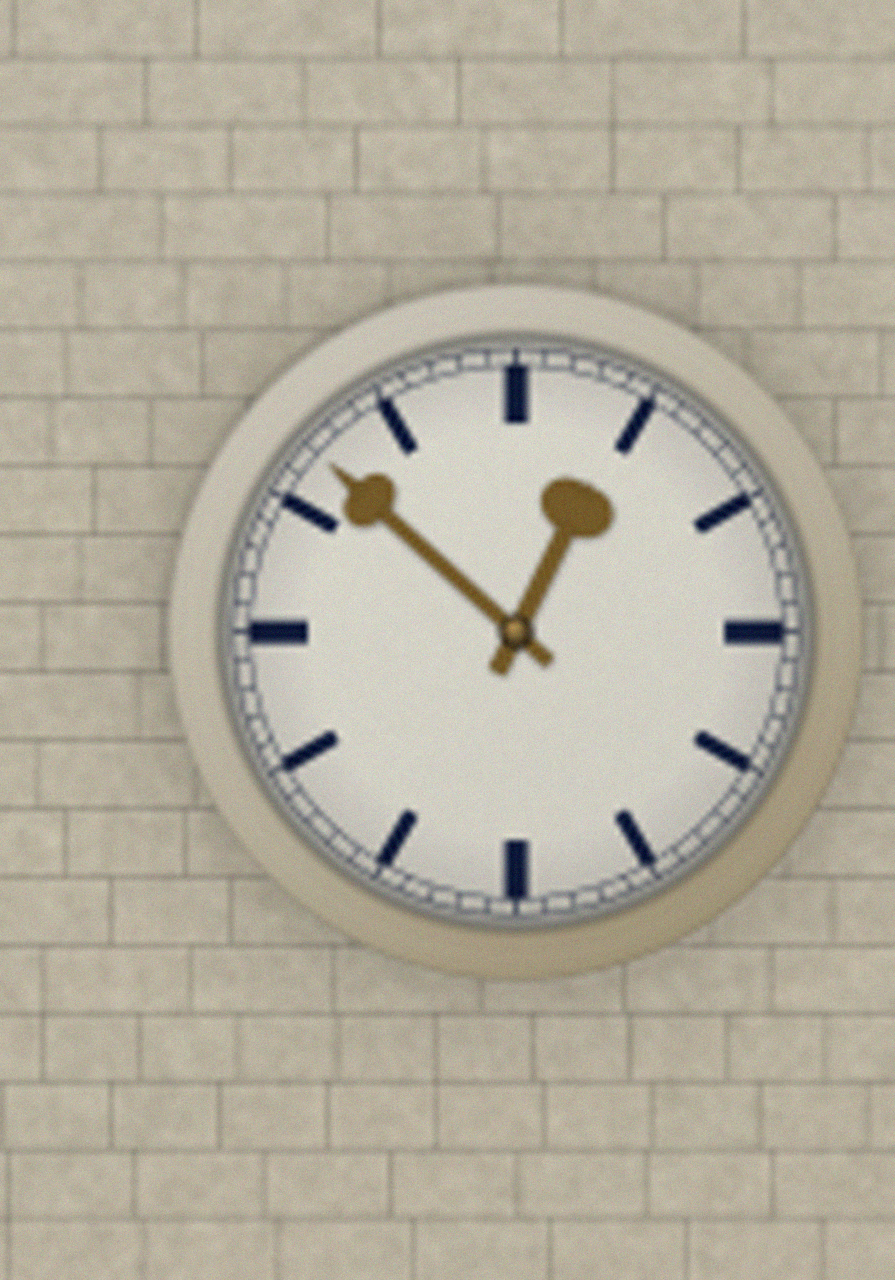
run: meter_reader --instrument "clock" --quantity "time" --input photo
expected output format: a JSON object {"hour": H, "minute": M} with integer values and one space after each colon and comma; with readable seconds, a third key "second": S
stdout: {"hour": 12, "minute": 52}
